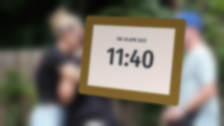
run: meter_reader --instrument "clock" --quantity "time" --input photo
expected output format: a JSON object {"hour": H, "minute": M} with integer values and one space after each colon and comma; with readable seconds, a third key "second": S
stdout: {"hour": 11, "minute": 40}
